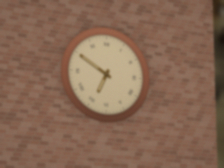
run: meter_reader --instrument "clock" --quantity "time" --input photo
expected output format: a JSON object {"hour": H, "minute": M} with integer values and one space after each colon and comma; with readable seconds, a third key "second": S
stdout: {"hour": 6, "minute": 50}
